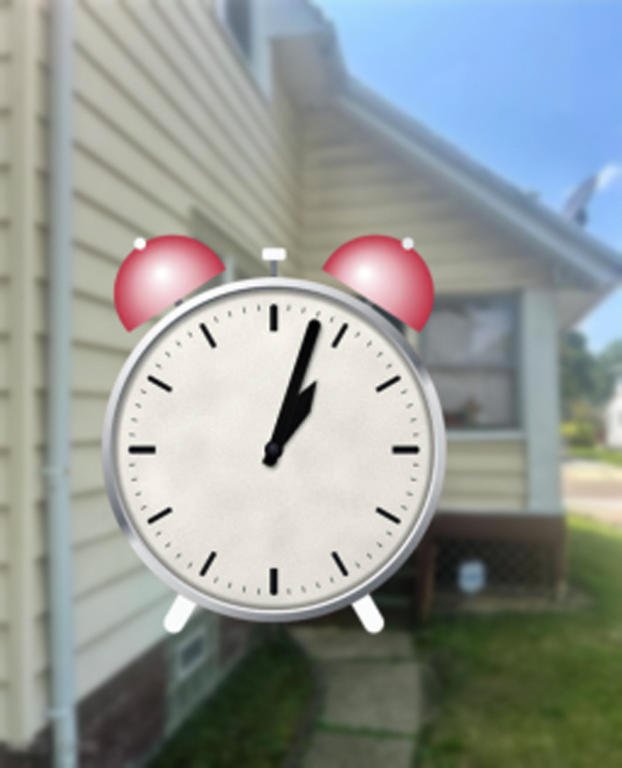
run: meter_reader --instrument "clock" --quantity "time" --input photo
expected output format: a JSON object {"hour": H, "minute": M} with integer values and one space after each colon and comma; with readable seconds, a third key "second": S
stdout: {"hour": 1, "minute": 3}
